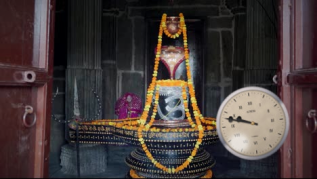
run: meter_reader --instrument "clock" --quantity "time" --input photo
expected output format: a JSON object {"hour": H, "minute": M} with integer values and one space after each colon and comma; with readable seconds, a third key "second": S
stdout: {"hour": 9, "minute": 48}
